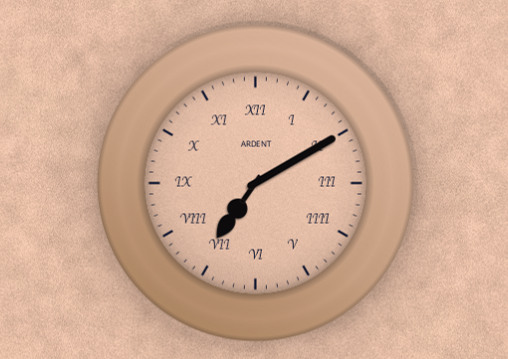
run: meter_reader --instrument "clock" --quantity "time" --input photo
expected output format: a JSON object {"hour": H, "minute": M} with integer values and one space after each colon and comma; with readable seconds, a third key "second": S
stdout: {"hour": 7, "minute": 10}
